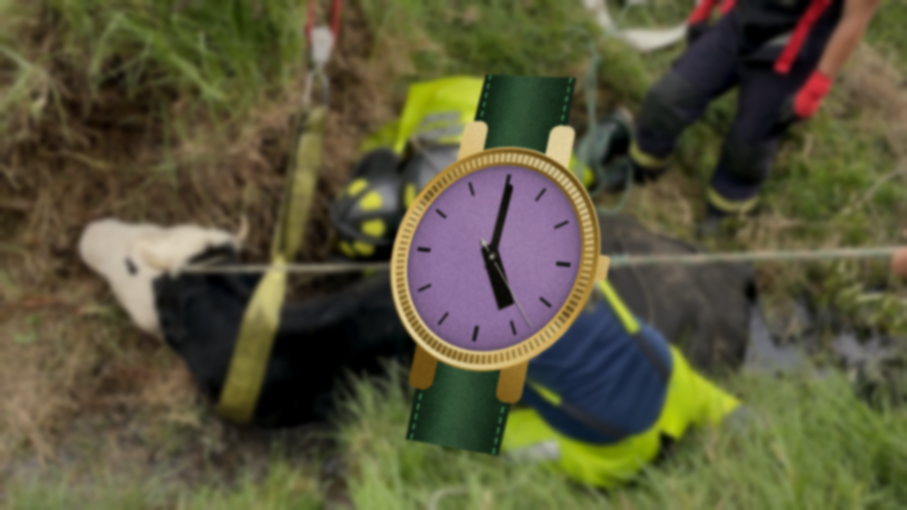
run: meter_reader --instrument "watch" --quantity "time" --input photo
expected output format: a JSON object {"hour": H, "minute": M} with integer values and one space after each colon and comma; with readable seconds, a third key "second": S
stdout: {"hour": 5, "minute": 0, "second": 23}
